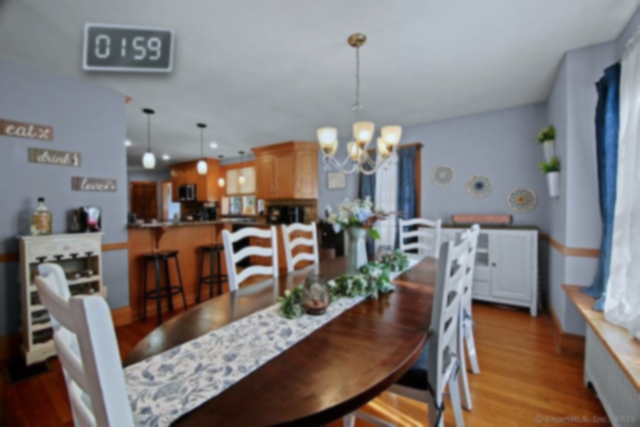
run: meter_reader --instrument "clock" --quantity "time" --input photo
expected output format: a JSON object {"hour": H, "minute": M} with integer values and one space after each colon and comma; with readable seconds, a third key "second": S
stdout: {"hour": 1, "minute": 59}
